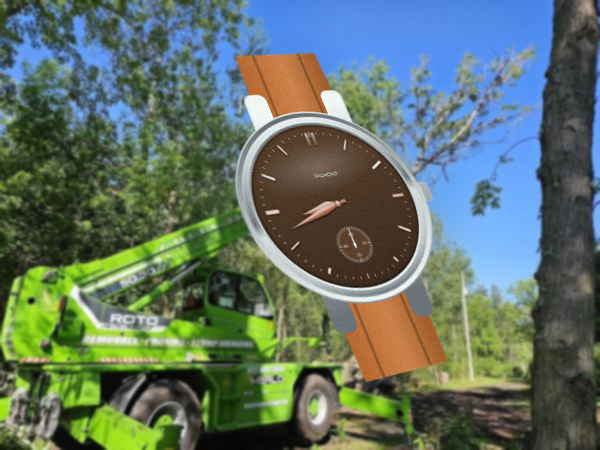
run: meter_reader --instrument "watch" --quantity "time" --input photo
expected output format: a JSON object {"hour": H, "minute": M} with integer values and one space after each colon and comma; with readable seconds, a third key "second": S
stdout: {"hour": 8, "minute": 42}
